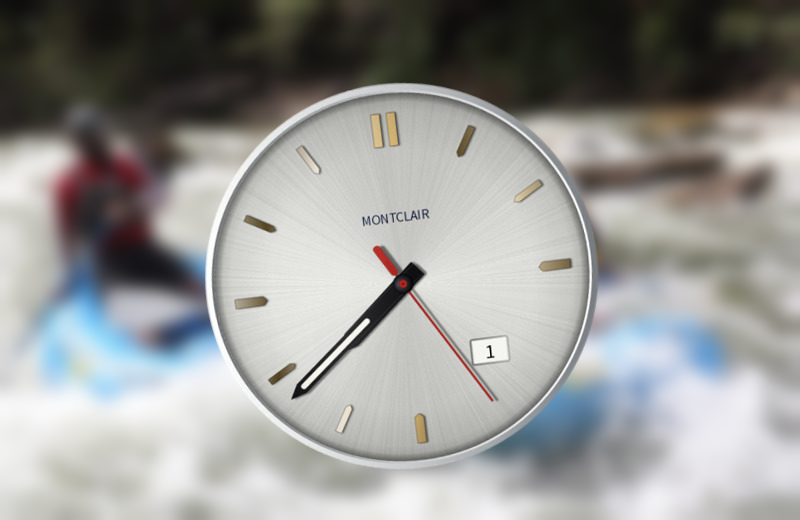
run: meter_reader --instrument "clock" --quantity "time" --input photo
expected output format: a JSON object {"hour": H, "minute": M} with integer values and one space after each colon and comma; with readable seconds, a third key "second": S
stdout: {"hour": 7, "minute": 38, "second": 25}
